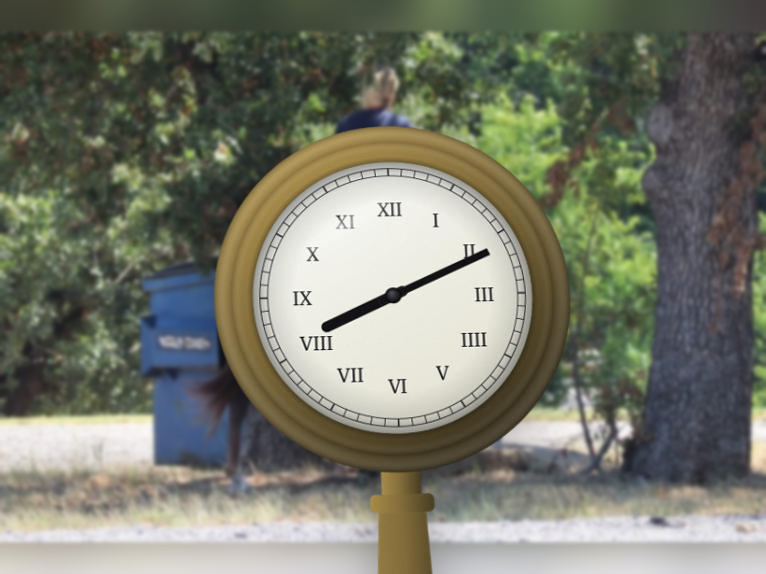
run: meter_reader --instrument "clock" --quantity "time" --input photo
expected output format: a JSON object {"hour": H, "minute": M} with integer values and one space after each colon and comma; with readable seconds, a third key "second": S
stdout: {"hour": 8, "minute": 11}
